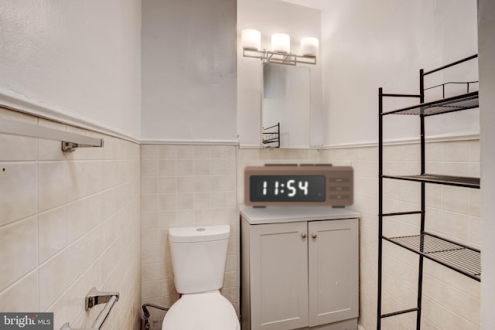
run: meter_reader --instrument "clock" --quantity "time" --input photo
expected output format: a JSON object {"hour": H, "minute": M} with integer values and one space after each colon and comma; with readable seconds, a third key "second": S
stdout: {"hour": 11, "minute": 54}
